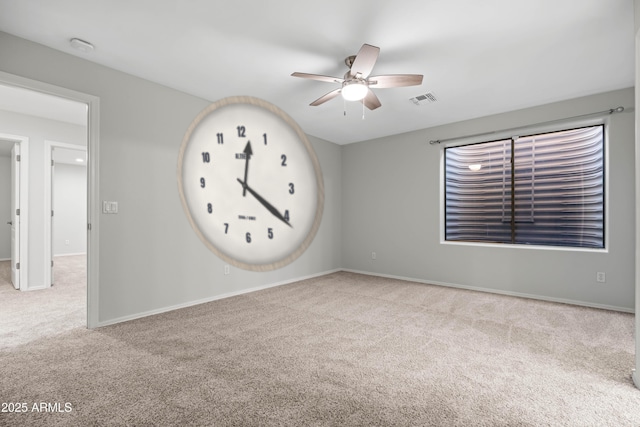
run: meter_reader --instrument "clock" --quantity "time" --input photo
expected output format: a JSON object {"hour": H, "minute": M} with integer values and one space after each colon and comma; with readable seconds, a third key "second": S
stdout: {"hour": 12, "minute": 21}
